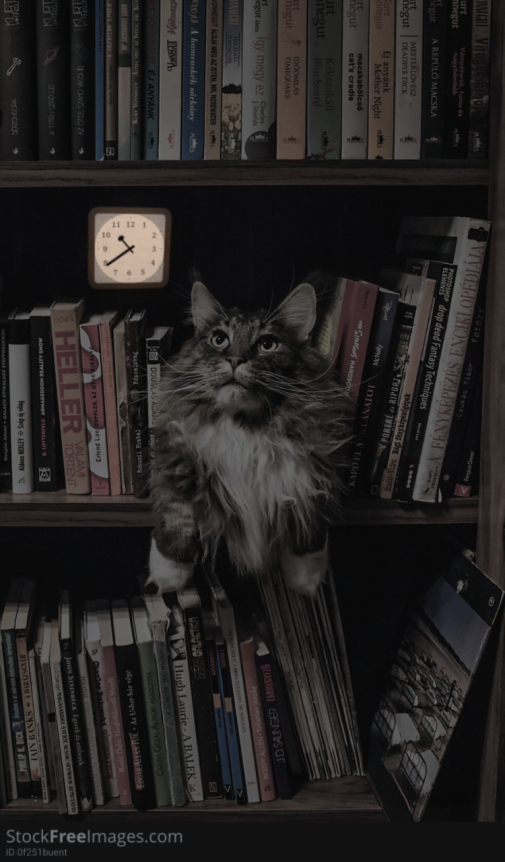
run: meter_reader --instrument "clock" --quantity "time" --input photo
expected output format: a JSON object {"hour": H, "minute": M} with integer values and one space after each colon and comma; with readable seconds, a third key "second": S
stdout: {"hour": 10, "minute": 39}
